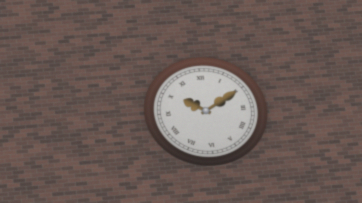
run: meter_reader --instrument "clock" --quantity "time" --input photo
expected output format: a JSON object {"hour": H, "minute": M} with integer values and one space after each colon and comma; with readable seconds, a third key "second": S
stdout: {"hour": 10, "minute": 10}
